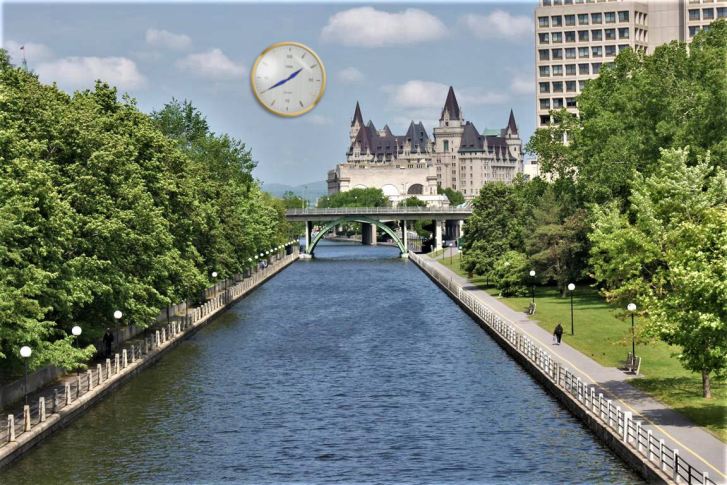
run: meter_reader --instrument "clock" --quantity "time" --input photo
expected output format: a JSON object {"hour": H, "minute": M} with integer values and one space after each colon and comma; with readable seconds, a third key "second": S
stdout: {"hour": 1, "minute": 40}
